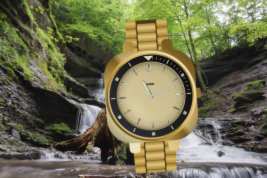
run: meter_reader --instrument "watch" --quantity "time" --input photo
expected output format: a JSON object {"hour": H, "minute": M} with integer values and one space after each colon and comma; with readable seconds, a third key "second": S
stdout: {"hour": 11, "minute": 12}
